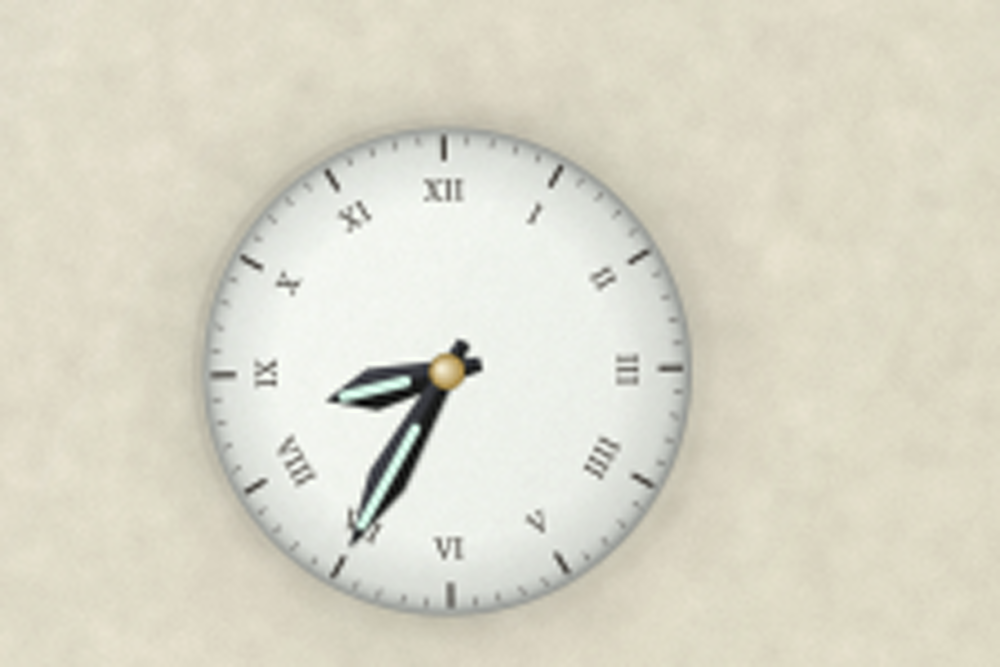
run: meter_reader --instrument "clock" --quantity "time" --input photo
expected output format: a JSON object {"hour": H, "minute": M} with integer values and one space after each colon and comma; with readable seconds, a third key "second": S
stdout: {"hour": 8, "minute": 35}
